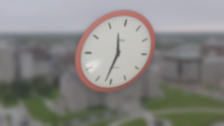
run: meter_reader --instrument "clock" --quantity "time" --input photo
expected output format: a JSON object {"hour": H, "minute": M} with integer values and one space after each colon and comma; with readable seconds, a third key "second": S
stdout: {"hour": 11, "minute": 32}
